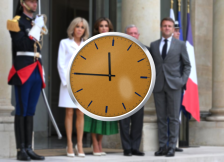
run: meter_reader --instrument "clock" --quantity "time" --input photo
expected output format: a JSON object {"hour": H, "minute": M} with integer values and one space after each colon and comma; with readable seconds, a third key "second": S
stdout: {"hour": 11, "minute": 45}
